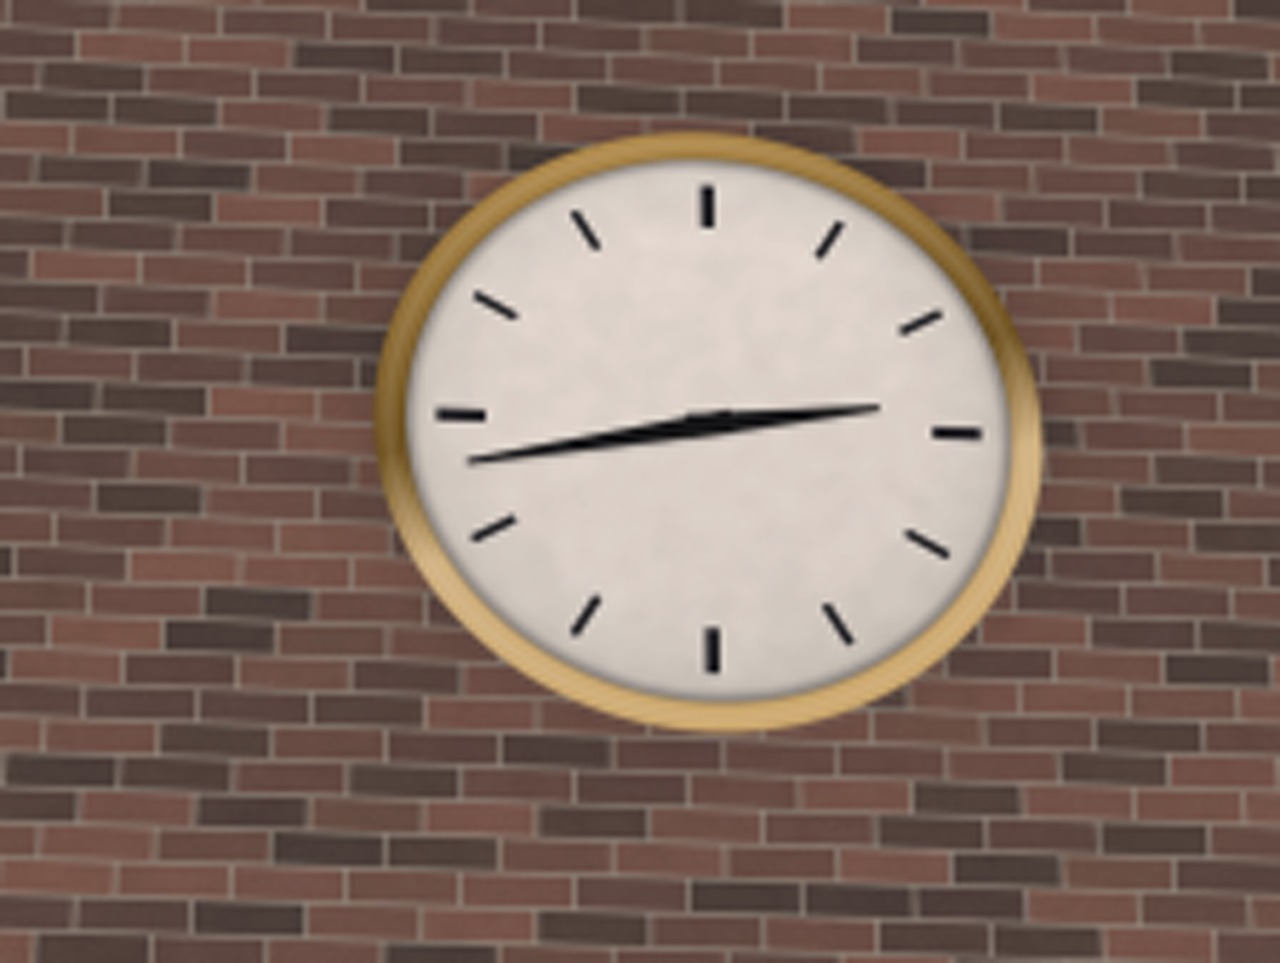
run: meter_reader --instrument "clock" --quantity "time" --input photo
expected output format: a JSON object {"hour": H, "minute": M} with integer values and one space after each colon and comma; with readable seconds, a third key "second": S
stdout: {"hour": 2, "minute": 43}
